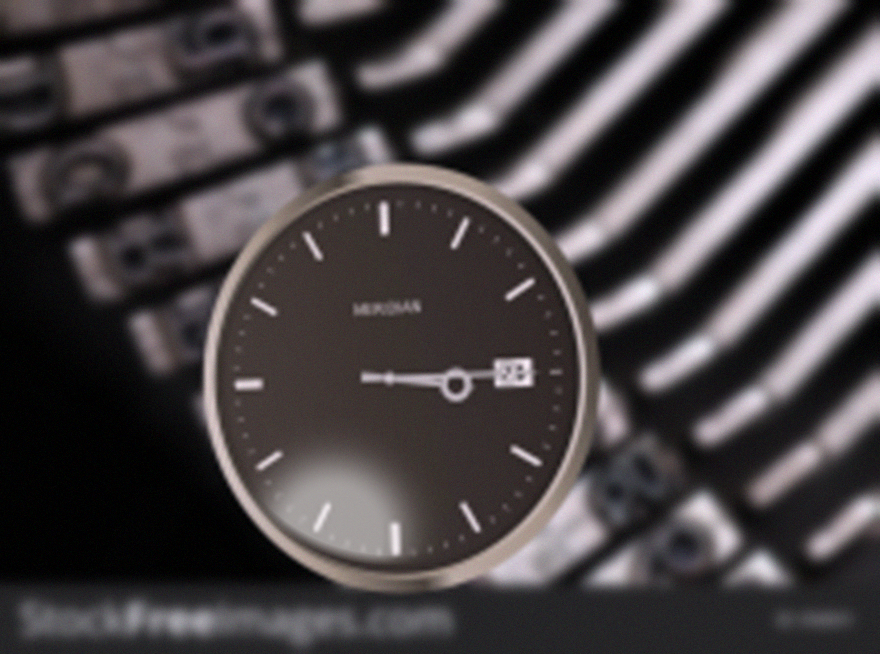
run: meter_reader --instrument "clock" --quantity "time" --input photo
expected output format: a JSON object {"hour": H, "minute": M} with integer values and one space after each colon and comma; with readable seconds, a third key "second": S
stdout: {"hour": 3, "minute": 15}
